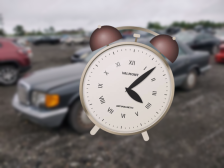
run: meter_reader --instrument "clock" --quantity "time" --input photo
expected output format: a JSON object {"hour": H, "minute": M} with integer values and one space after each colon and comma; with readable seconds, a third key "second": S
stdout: {"hour": 4, "minute": 7}
